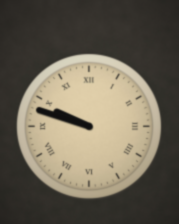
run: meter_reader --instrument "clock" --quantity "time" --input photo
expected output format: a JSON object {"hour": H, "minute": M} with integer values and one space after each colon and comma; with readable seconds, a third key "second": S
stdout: {"hour": 9, "minute": 48}
